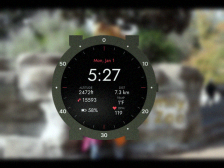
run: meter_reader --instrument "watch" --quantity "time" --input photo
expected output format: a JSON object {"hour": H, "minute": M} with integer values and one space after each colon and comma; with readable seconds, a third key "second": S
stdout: {"hour": 5, "minute": 27}
